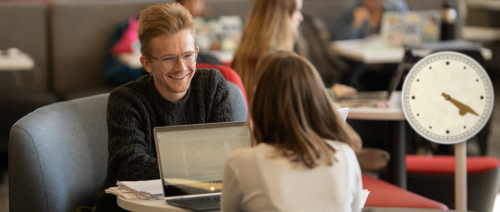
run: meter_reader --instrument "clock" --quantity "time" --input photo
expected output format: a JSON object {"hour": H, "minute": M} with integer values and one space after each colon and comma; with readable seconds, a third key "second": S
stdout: {"hour": 4, "minute": 20}
